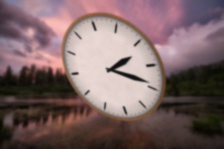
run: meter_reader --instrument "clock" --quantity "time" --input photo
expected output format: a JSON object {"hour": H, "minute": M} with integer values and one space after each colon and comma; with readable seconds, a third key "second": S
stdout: {"hour": 2, "minute": 19}
